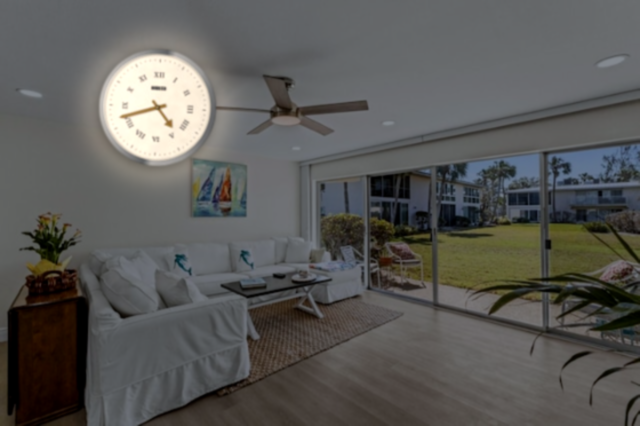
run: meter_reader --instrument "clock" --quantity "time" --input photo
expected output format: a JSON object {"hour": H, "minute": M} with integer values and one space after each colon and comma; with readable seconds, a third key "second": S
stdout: {"hour": 4, "minute": 42}
